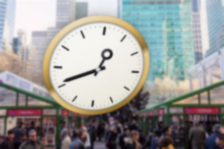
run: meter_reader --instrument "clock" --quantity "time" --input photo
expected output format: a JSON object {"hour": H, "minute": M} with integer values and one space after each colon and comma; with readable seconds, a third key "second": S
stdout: {"hour": 12, "minute": 41}
